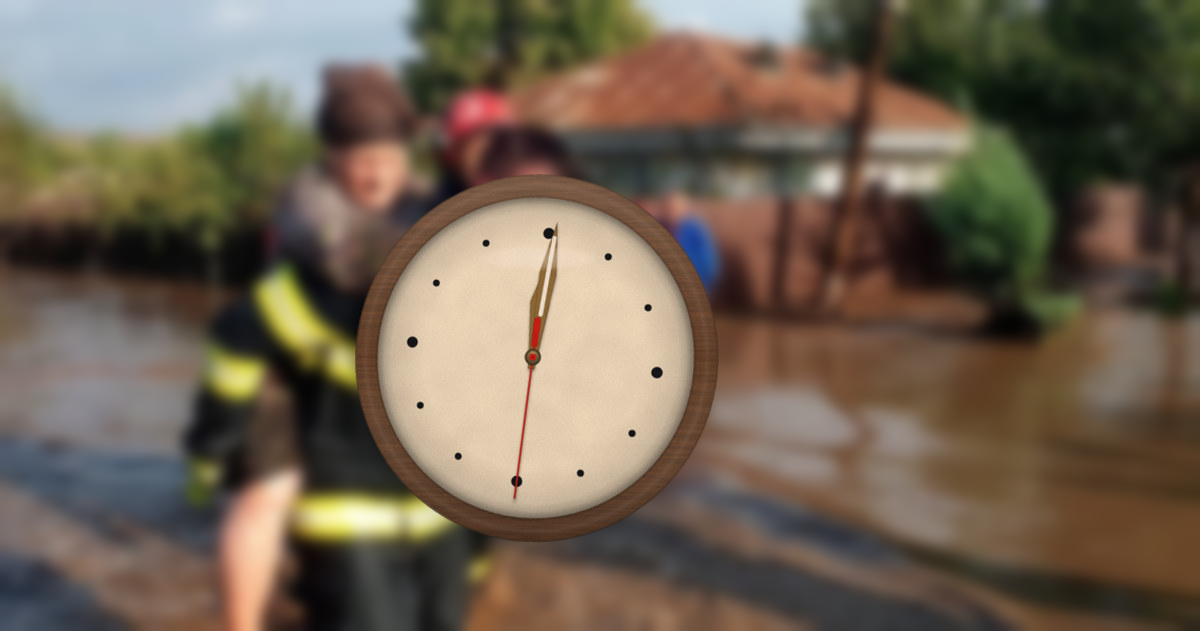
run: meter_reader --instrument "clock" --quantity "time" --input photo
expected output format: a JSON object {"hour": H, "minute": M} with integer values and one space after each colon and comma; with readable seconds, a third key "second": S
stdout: {"hour": 12, "minute": 0, "second": 30}
